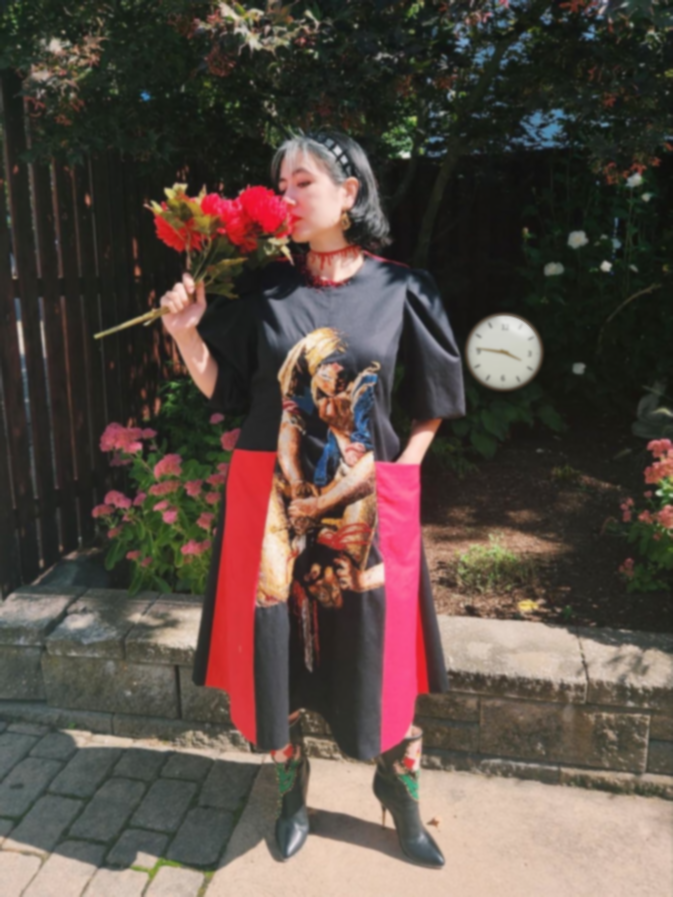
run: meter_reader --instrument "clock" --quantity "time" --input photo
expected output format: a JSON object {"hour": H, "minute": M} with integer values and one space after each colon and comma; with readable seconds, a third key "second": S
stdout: {"hour": 3, "minute": 46}
